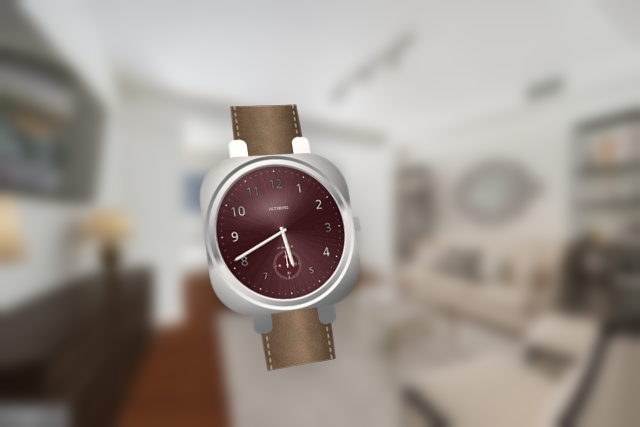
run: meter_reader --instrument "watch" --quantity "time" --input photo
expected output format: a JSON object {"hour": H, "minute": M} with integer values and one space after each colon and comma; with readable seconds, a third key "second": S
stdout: {"hour": 5, "minute": 41}
